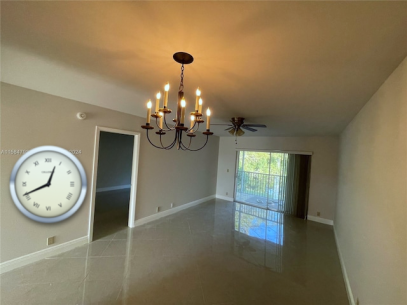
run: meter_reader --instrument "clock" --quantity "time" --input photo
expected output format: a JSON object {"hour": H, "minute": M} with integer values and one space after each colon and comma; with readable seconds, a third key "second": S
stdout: {"hour": 12, "minute": 41}
